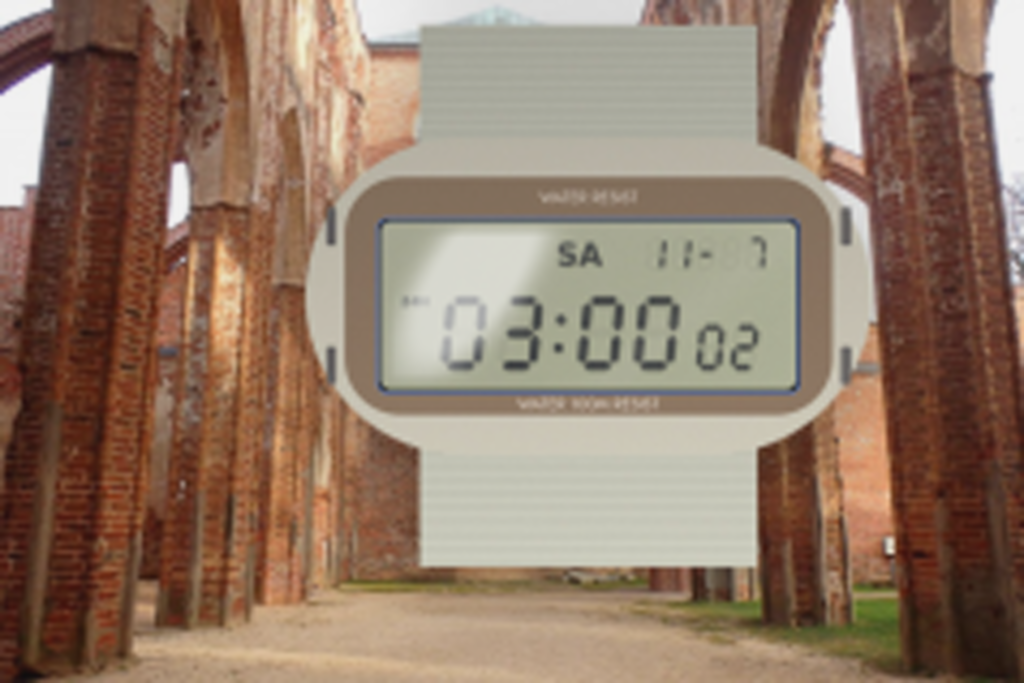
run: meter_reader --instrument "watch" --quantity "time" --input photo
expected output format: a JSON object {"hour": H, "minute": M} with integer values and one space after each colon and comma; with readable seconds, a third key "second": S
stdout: {"hour": 3, "minute": 0, "second": 2}
